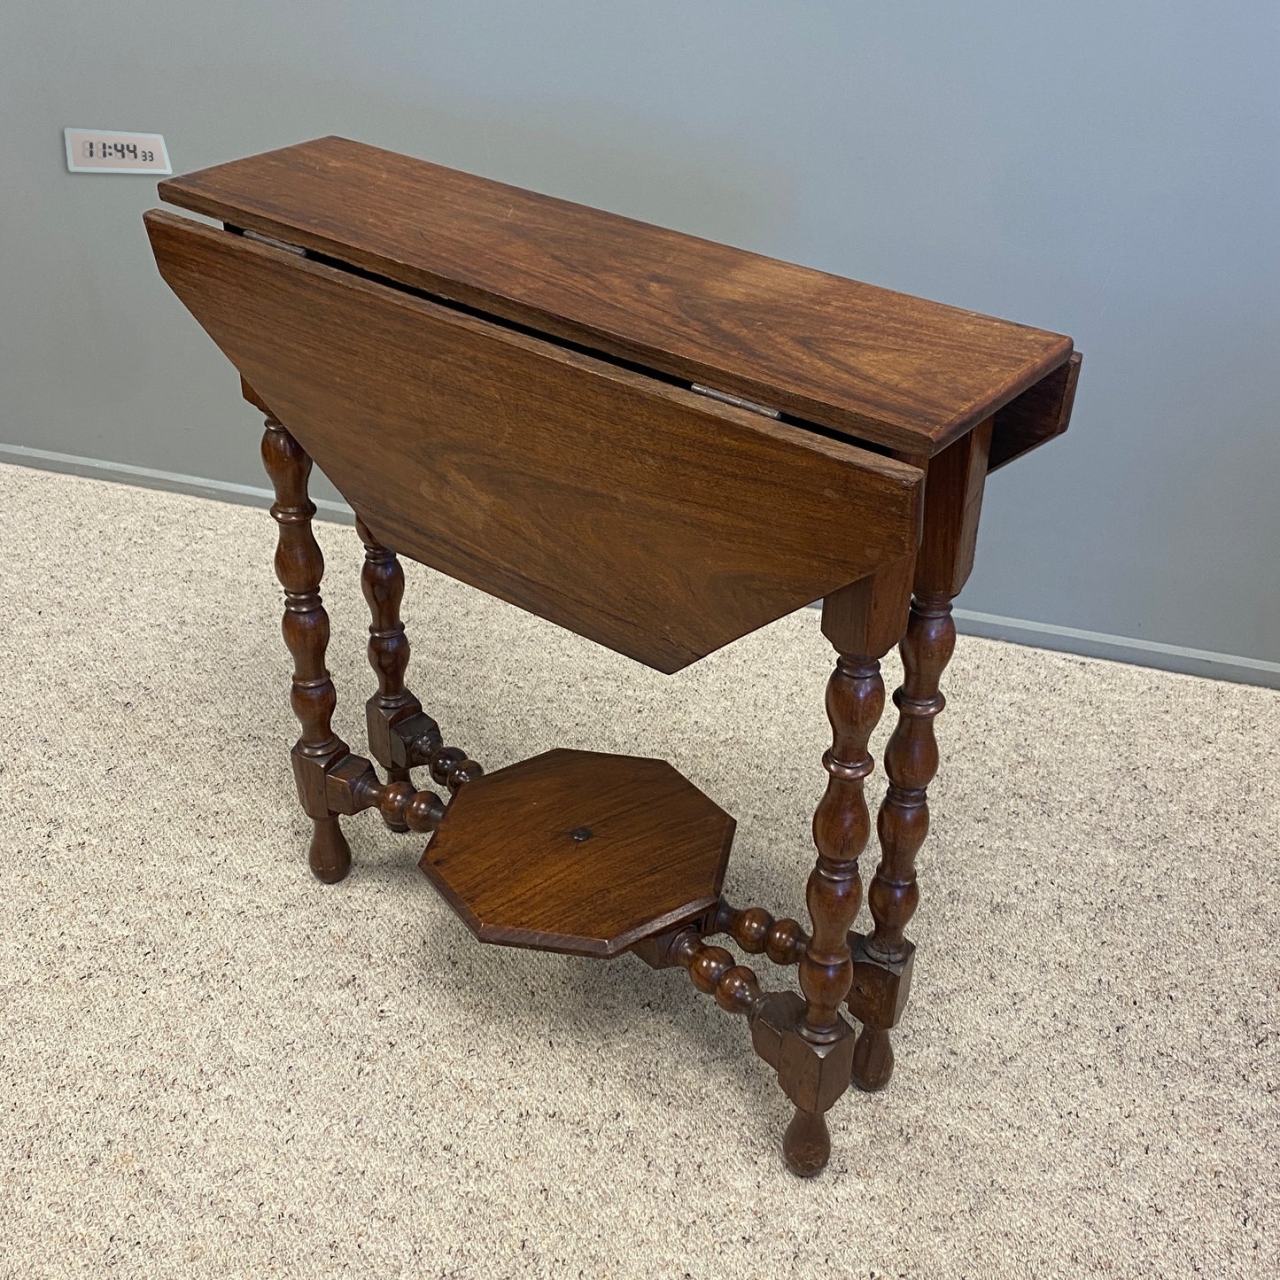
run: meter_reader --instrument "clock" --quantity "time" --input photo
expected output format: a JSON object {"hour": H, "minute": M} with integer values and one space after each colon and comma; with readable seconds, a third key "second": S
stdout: {"hour": 11, "minute": 44, "second": 33}
